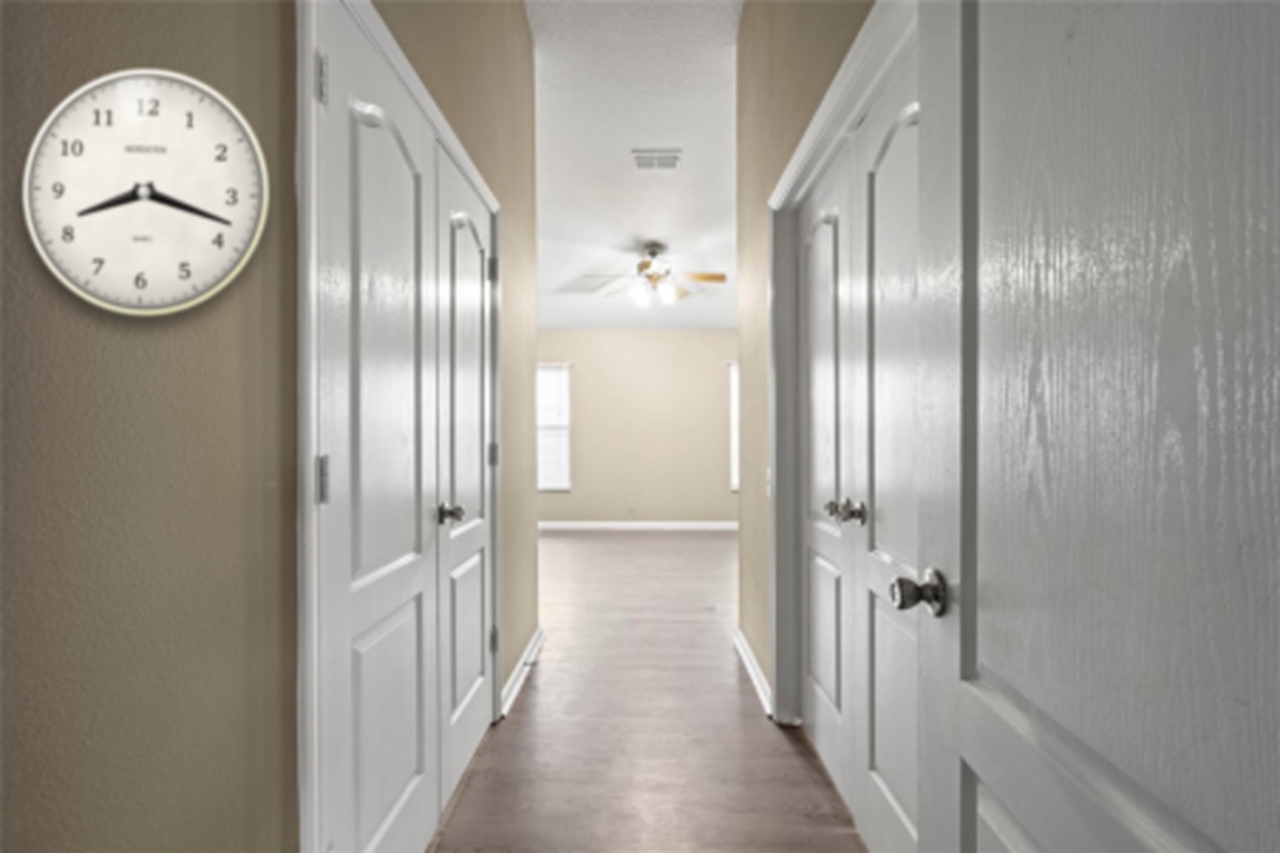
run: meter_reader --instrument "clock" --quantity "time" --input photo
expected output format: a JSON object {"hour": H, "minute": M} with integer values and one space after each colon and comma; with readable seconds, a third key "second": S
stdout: {"hour": 8, "minute": 18}
